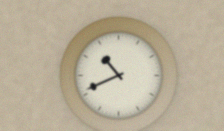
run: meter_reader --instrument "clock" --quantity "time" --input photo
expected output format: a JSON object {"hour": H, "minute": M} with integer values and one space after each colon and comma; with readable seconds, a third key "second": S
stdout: {"hour": 10, "minute": 41}
